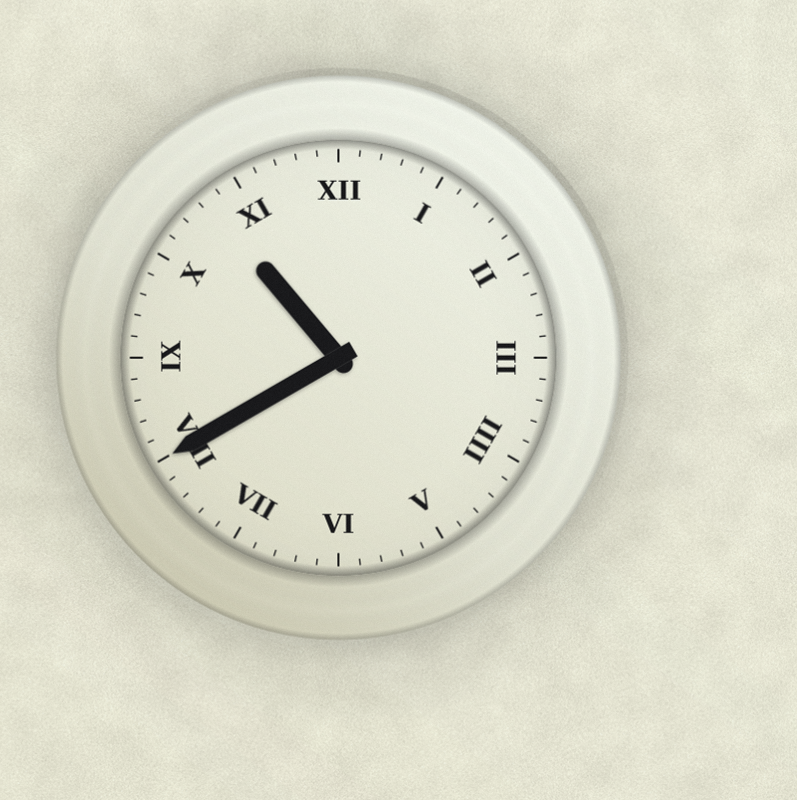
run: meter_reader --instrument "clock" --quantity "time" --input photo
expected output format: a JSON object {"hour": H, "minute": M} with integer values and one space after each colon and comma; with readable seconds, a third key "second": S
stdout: {"hour": 10, "minute": 40}
